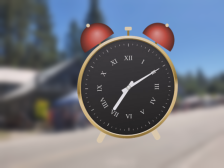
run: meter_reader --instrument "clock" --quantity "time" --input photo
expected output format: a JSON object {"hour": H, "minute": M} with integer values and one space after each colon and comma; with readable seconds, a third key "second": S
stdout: {"hour": 7, "minute": 10}
